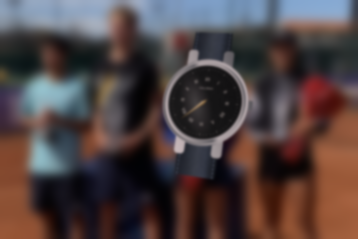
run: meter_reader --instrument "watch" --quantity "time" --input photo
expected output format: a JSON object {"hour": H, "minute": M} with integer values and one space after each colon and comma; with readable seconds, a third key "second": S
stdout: {"hour": 7, "minute": 38}
